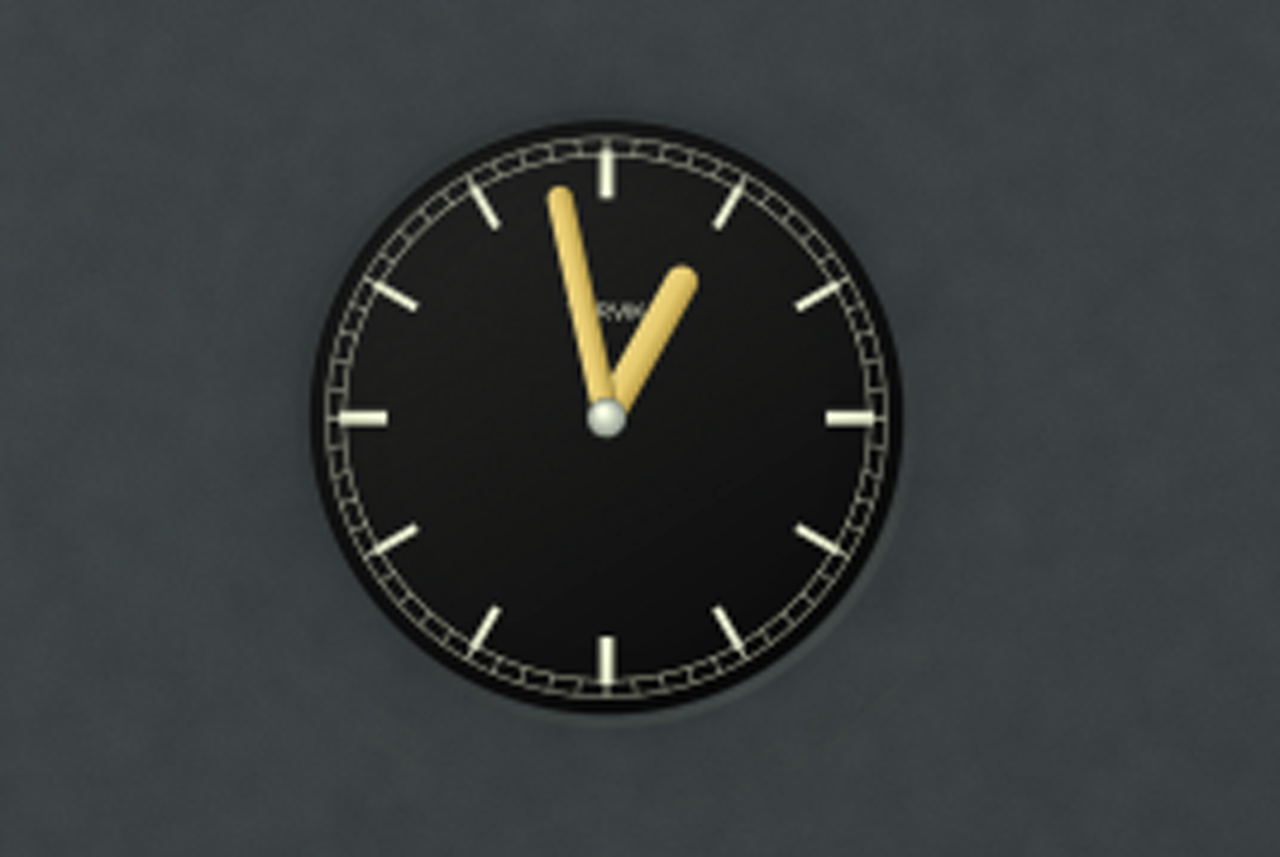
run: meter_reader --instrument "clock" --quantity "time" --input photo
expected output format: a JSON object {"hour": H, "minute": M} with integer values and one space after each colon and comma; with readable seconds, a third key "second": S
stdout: {"hour": 12, "minute": 58}
